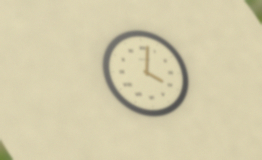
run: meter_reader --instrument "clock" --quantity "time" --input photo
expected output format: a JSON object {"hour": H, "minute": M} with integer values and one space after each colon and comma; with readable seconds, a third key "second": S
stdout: {"hour": 4, "minute": 2}
